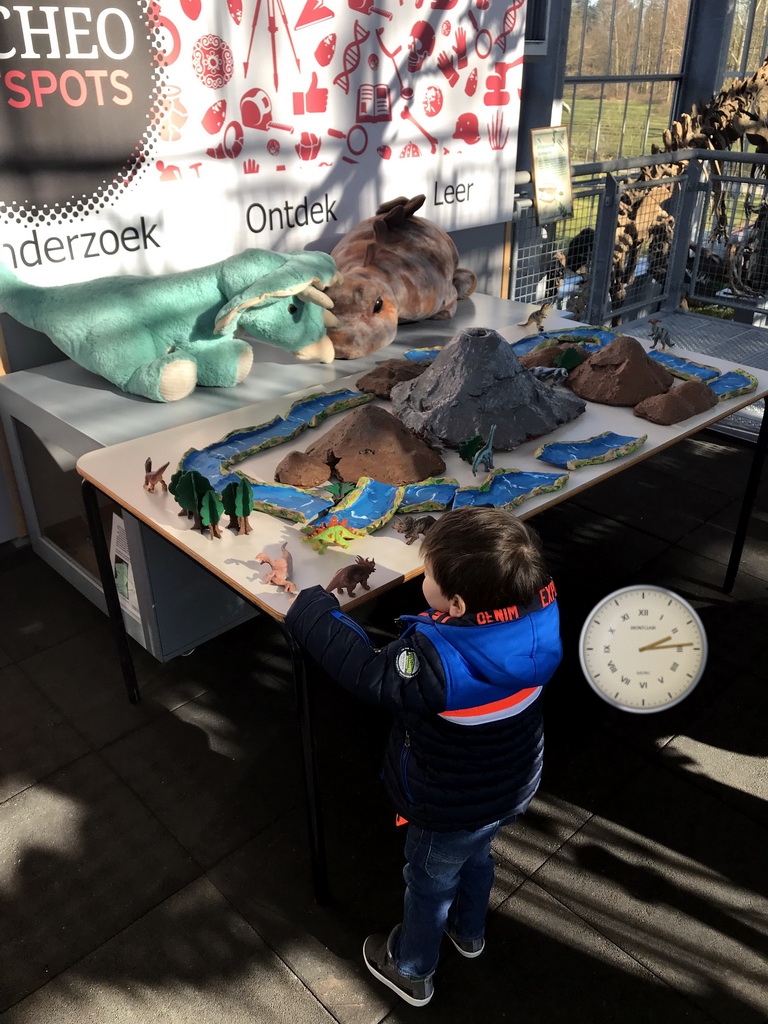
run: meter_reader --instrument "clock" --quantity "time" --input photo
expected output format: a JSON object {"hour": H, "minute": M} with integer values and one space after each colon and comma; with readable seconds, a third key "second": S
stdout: {"hour": 2, "minute": 14}
